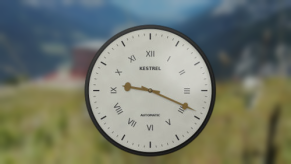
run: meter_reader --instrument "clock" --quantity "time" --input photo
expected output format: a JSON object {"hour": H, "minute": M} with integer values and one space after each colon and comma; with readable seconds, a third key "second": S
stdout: {"hour": 9, "minute": 19}
